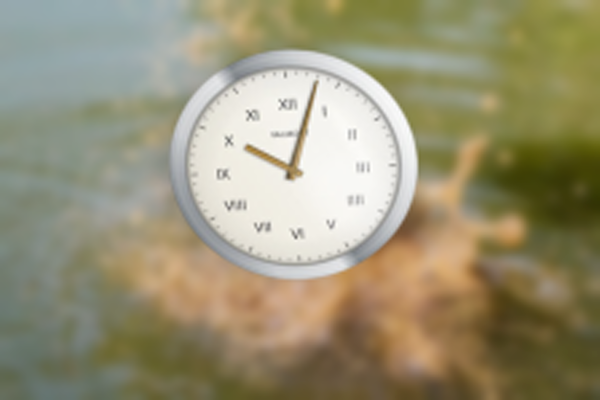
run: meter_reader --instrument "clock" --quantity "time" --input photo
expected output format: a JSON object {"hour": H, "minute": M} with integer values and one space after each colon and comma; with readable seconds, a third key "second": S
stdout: {"hour": 10, "minute": 3}
